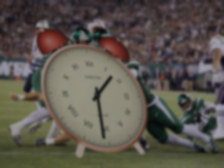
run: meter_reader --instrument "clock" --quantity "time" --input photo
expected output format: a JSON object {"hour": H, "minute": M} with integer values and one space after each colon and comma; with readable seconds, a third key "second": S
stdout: {"hour": 1, "minute": 31}
